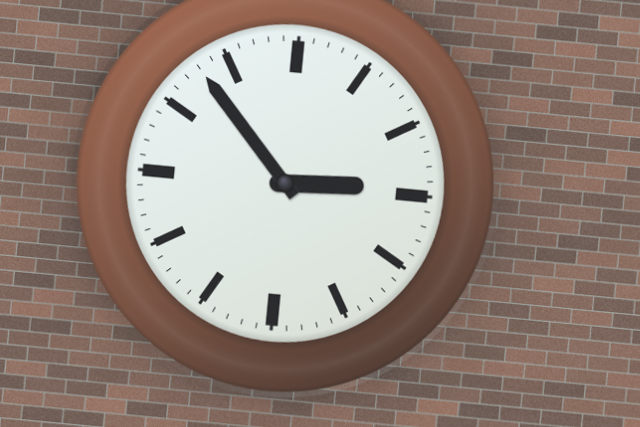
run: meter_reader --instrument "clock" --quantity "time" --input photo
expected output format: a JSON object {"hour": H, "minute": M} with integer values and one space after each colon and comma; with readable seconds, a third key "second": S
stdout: {"hour": 2, "minute": 53}
